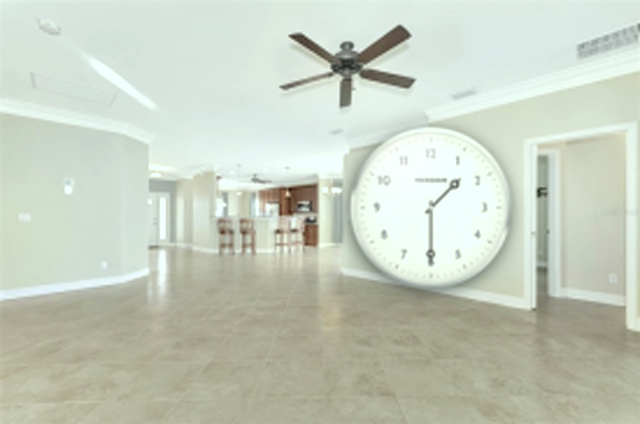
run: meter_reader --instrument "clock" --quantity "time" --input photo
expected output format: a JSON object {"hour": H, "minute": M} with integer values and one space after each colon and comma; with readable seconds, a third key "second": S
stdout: {"hour": 1, "minute": 30}
